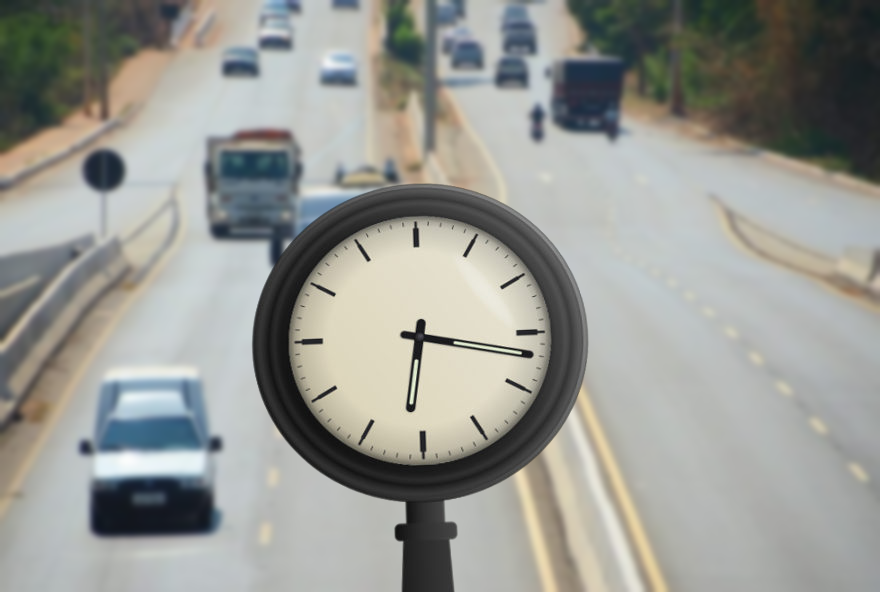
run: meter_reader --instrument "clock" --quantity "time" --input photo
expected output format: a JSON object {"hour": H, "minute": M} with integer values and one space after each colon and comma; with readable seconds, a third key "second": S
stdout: {"hour": 6, "minute": 17}
